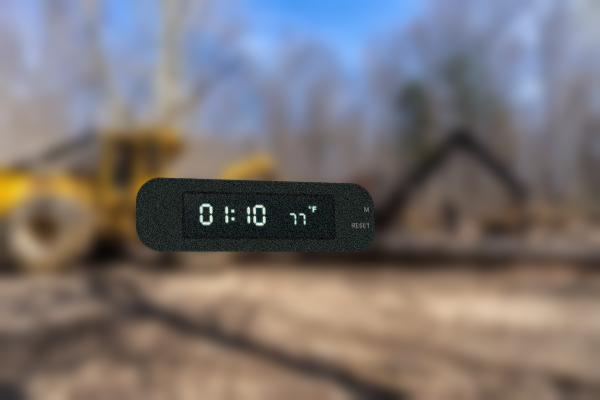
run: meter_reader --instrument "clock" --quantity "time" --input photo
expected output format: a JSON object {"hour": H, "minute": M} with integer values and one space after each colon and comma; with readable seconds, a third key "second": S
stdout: {"hour": 1, "minute": 10}
